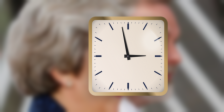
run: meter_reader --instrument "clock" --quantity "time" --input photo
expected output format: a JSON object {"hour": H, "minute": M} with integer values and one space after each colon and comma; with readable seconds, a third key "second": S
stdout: {"hour": 2, "minute": 58}
